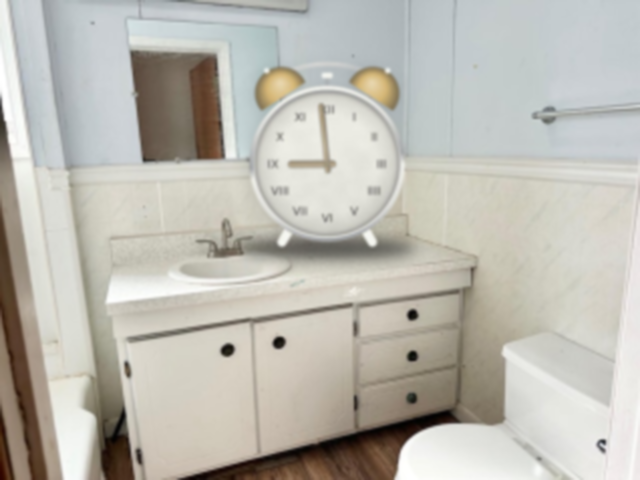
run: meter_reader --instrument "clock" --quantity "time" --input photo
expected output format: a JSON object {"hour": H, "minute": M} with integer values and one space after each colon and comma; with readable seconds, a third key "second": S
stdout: {"hour": 8, "minute": 59}
